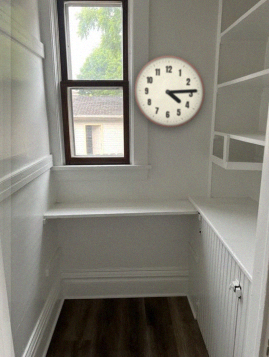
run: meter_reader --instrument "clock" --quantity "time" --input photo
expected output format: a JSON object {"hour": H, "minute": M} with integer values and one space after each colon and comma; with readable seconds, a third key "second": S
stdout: {"hour": 4, "minute": 14}
